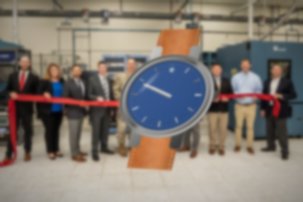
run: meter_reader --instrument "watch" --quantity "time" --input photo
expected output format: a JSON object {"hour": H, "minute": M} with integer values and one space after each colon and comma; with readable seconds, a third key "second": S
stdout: {"hour": 9, "minute": 49}
